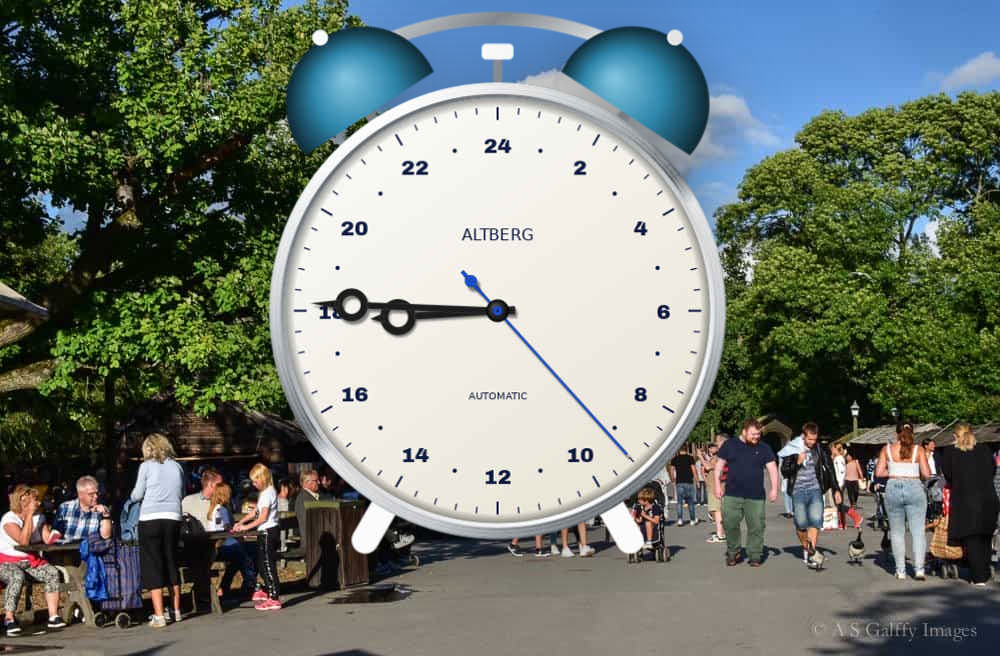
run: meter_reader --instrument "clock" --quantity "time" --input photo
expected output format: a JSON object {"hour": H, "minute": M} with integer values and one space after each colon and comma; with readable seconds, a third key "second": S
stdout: {"hour": 17, "minute": 45, "second": 23}
